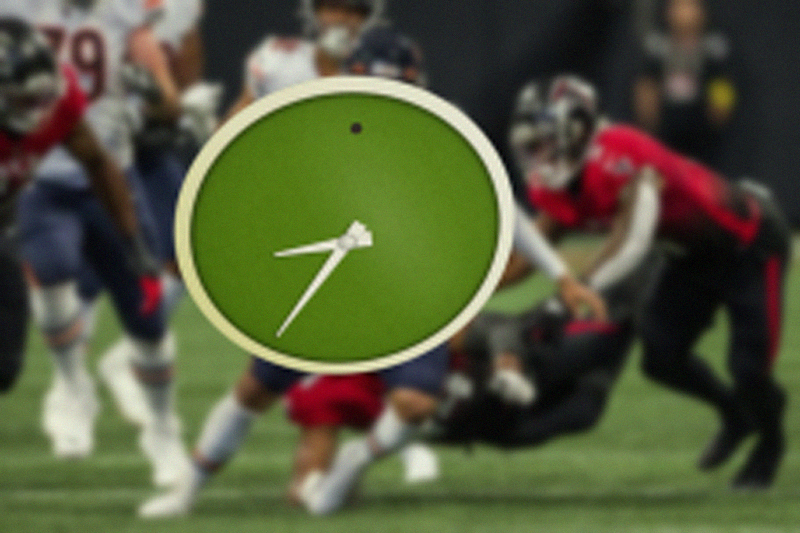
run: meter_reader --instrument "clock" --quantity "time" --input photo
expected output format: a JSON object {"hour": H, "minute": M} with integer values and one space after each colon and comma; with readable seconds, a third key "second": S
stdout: {"hour": 8, "minute": 35}
